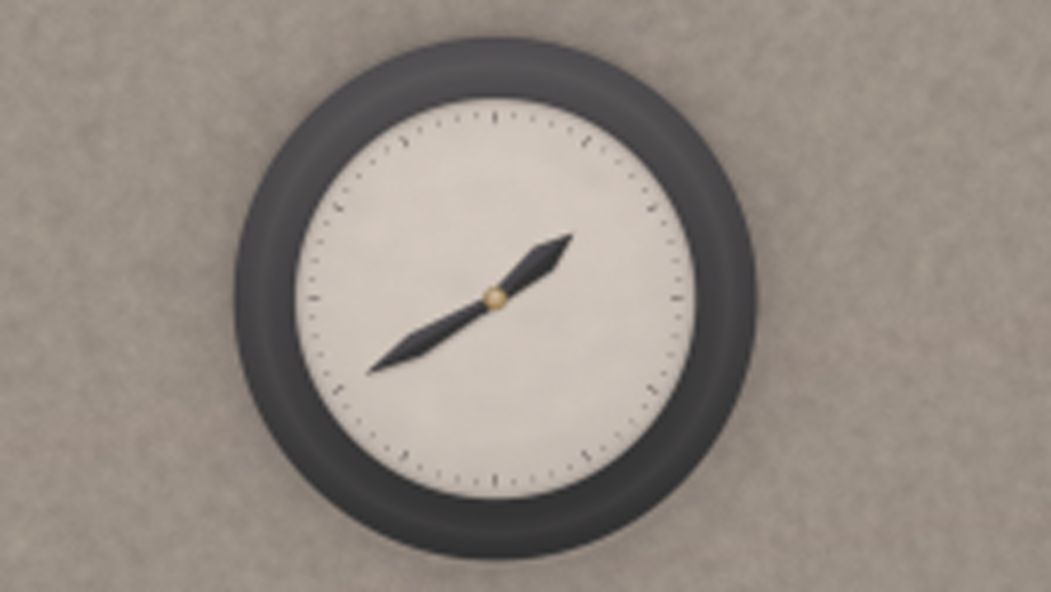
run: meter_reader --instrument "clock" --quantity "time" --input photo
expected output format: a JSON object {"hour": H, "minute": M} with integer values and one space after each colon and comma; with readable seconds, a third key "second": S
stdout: {"hour": 1, "minute": 40}
